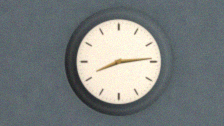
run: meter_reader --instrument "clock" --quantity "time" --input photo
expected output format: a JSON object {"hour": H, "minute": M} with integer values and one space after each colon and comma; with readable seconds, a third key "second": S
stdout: {"hour": 8, "minute": 14}
